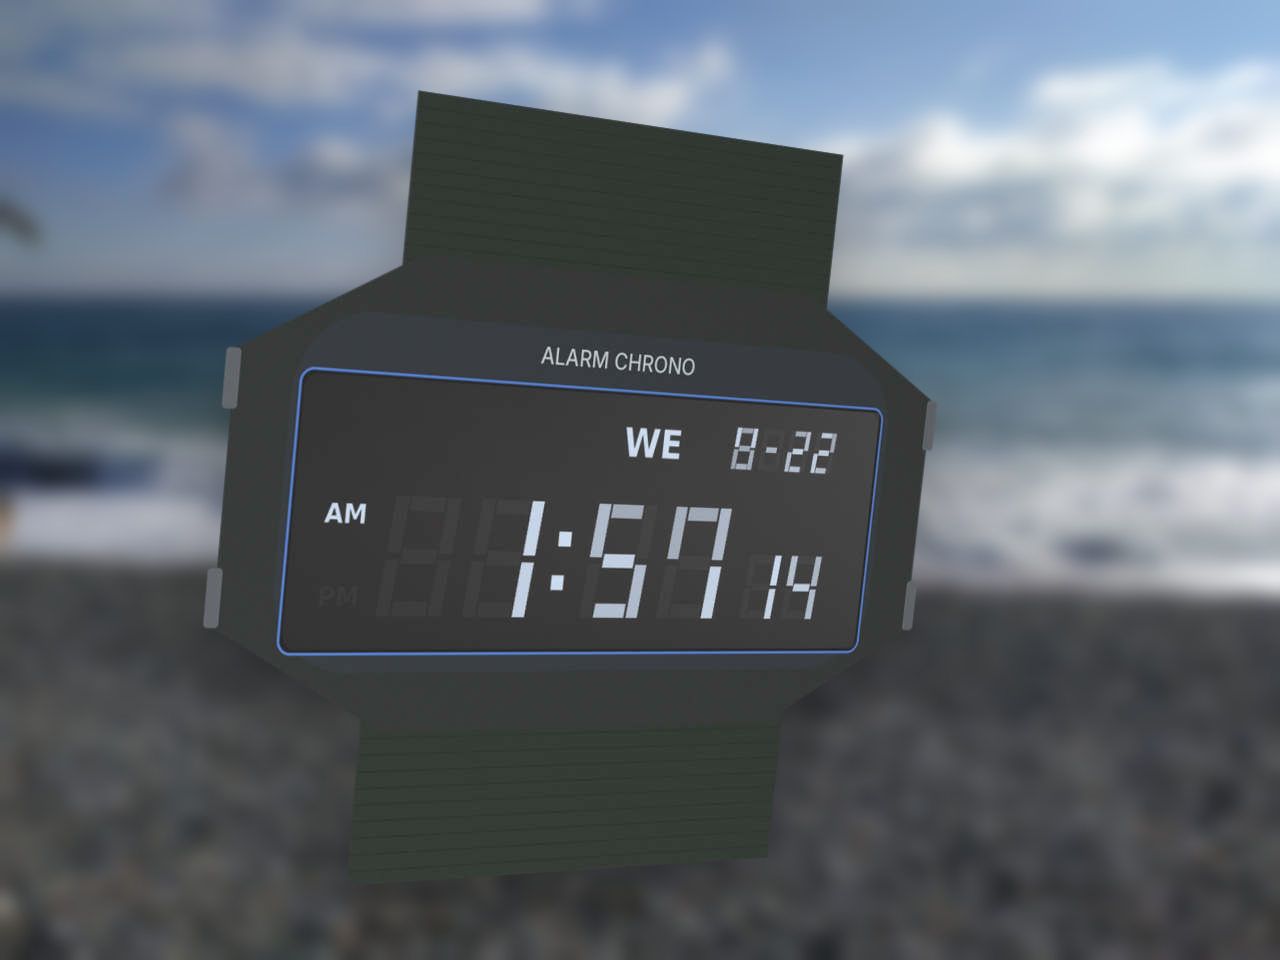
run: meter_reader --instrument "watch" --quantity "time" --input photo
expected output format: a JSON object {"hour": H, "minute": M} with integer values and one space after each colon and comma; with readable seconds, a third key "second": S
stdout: {"hour": 1, "minute": 57, "second": 14}
